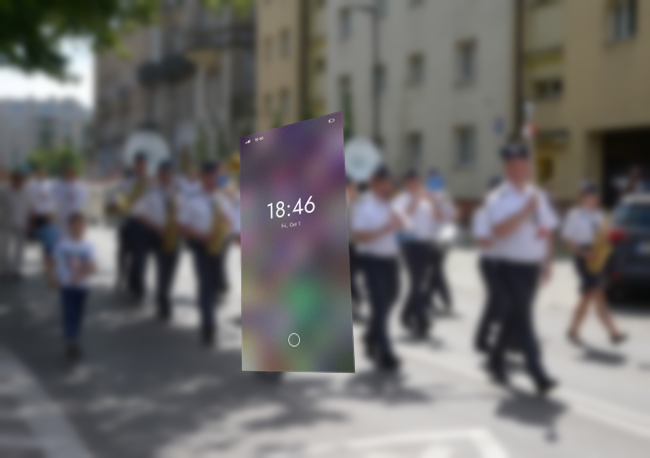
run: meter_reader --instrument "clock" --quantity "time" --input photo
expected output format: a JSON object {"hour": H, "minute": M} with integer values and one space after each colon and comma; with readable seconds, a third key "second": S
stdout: {"hour": 18, "minute": 46}
